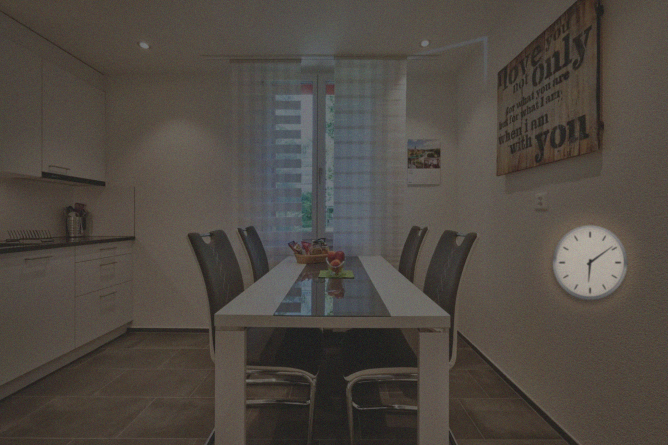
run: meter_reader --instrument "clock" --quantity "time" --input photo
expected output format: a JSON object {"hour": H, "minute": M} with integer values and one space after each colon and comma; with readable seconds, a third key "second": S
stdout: {"hour": 6, "minute": 9}
